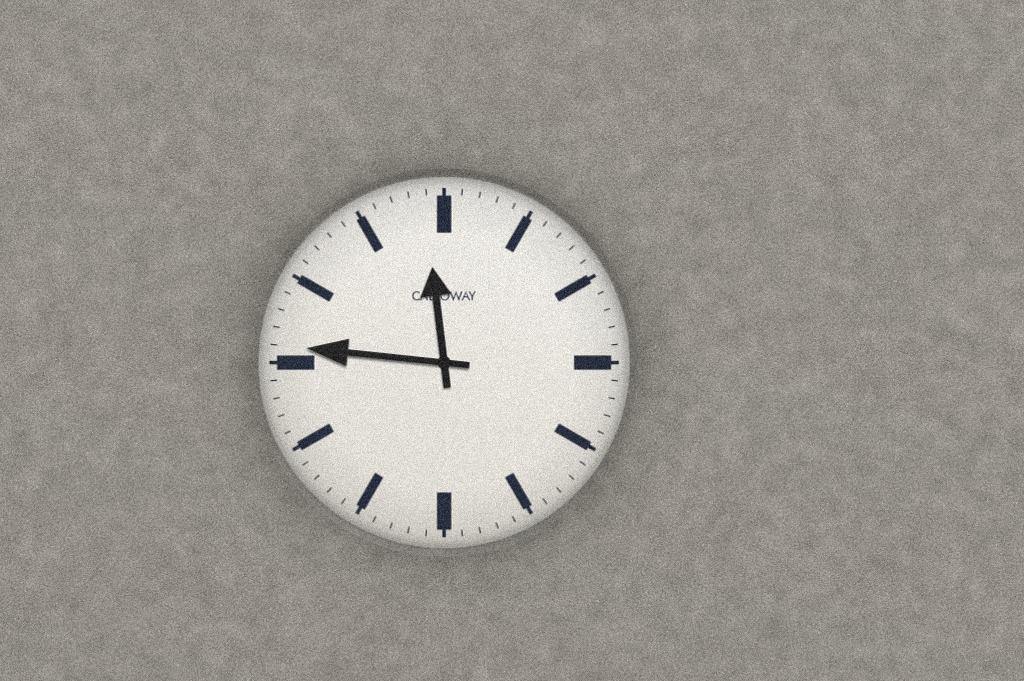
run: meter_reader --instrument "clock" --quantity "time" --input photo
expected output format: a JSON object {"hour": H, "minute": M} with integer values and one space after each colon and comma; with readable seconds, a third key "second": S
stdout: {"hour": 11, "minute": 46}
